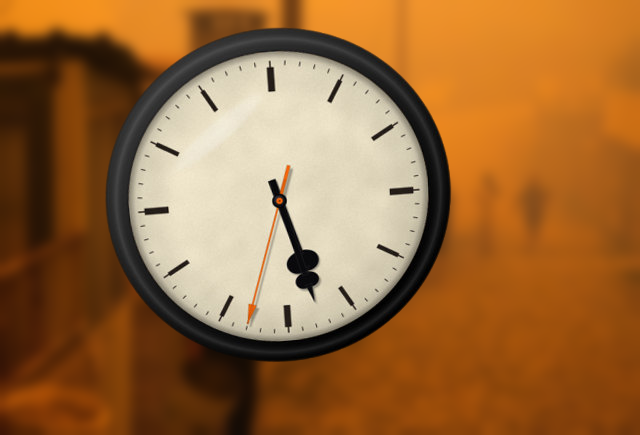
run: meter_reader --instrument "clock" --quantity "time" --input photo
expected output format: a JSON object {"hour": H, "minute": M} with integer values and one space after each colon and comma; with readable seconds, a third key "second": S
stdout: {"hour": 5, "minute": 27, "second": 33}
